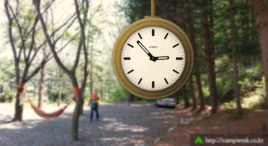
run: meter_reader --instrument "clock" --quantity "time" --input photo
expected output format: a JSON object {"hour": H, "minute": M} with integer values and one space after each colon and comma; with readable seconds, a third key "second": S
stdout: {"hour": 2, "minute": 53}
